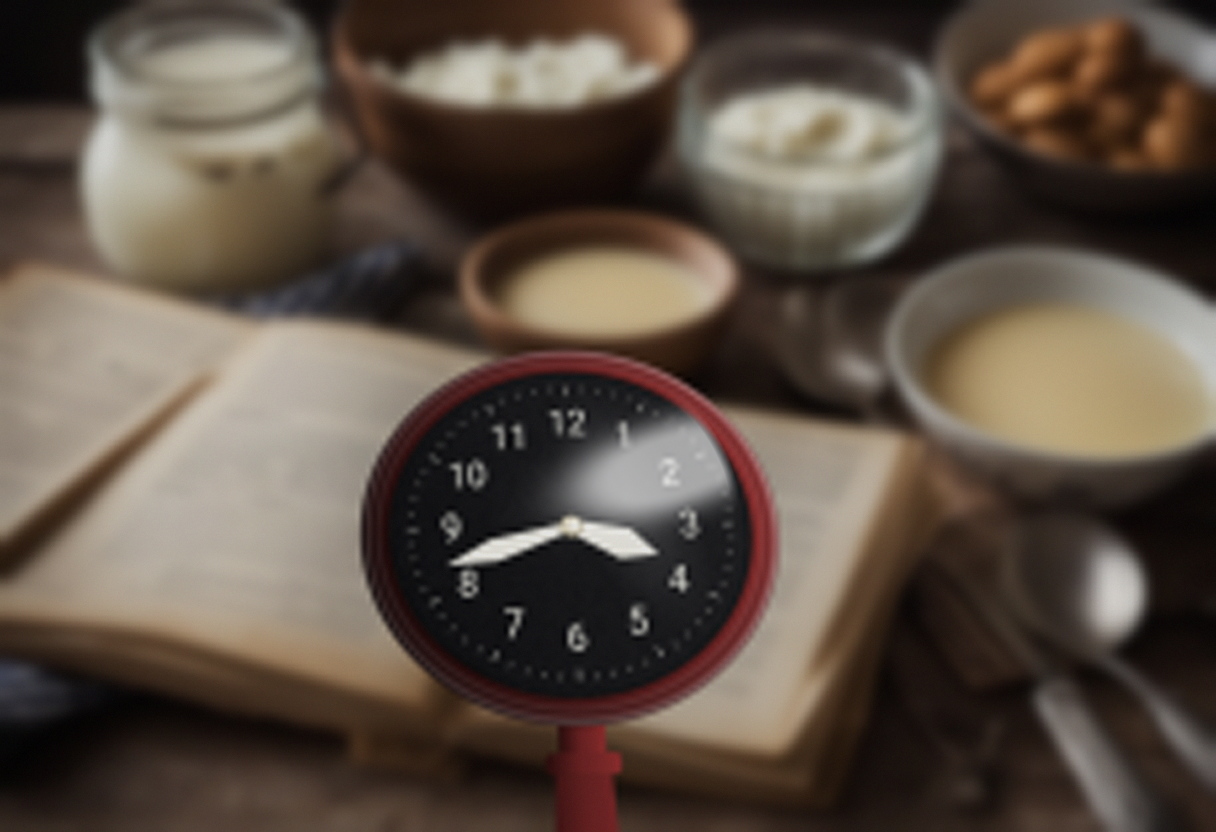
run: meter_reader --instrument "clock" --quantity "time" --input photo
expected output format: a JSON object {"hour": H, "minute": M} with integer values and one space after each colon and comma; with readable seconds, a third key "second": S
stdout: {"hour": 3, "minute": 42}
